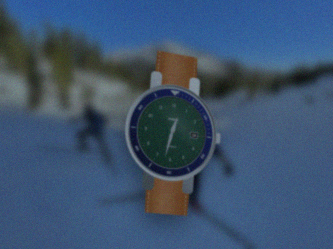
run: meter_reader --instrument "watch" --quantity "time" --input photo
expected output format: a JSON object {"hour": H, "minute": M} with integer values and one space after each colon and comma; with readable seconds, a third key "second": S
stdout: {"hour": 12, "minute": 32}
